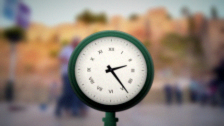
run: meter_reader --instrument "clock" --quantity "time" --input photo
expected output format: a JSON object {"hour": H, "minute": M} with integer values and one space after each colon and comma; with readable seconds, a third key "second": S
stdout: {"hour": 2, "minute": 24}
